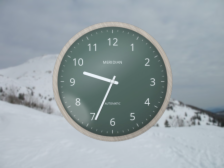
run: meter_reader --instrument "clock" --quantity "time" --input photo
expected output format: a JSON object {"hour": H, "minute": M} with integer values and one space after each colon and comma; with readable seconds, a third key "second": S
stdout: {"hour": 9, "minute": 34}
